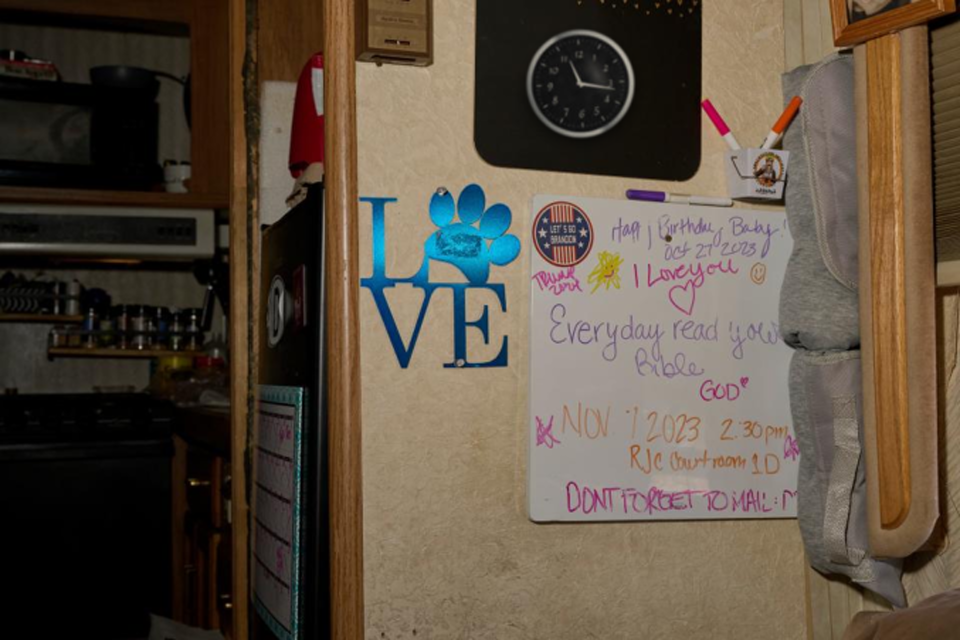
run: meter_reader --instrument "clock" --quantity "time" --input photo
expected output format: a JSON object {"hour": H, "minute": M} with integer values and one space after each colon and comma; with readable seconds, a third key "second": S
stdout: {"hour": 11, "minute": 17}
